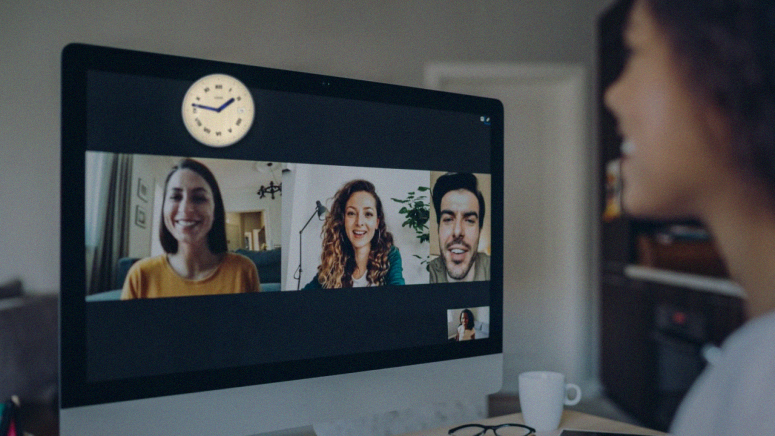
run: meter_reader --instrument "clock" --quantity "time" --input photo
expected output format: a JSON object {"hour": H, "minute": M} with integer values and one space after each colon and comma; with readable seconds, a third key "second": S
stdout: {"hour": 1, "minute": 47}
